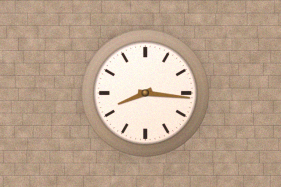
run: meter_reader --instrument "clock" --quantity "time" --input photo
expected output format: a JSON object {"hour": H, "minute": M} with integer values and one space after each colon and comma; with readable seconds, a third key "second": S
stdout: {"hour": 8, "minute": 16}
